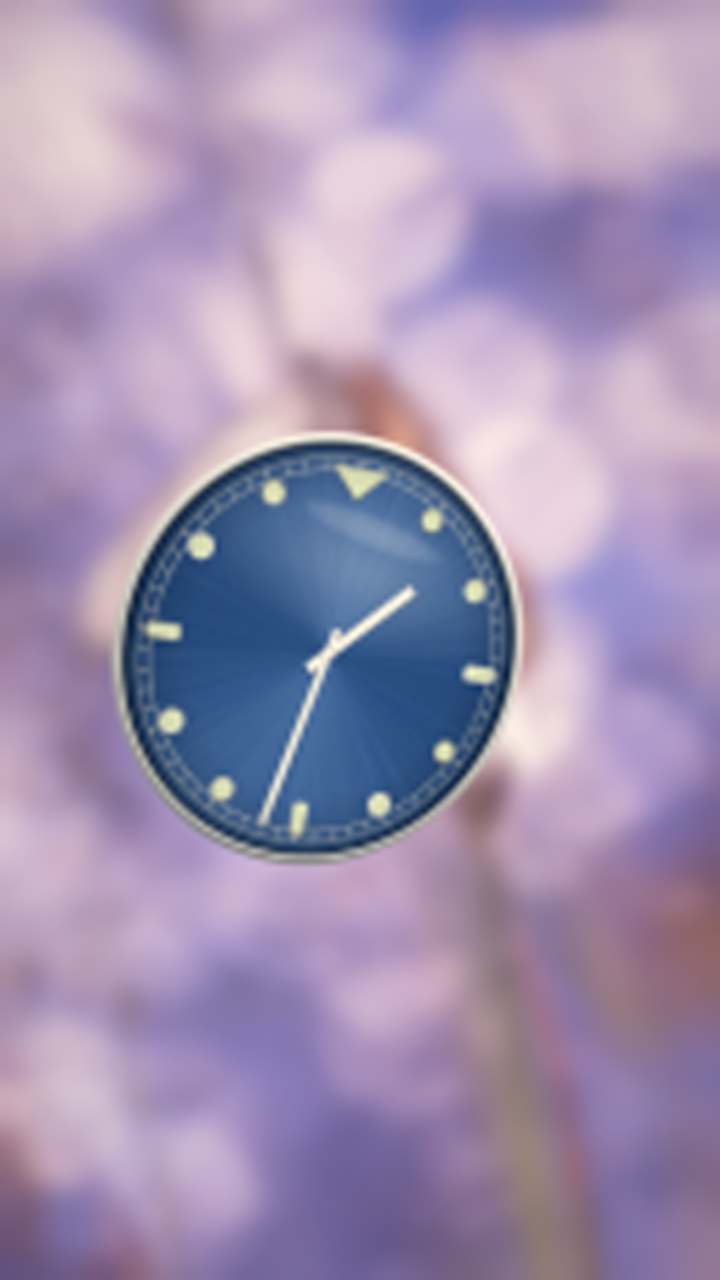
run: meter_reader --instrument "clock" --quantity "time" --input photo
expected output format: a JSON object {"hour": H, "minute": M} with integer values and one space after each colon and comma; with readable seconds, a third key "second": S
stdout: {"hour": 1, "minute": 32}
